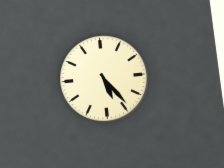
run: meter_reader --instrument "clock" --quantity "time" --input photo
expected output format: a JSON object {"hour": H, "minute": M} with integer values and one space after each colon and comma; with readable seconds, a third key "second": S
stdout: {"hour": 5, "minute": 24}
